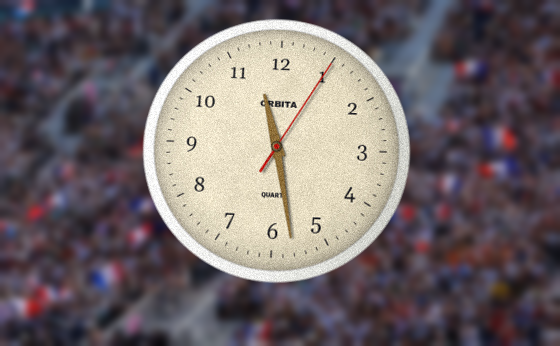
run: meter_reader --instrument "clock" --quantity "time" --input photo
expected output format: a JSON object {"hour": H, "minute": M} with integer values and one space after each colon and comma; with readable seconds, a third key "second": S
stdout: {"hour": 11, "minute": 28, "second": 5}
